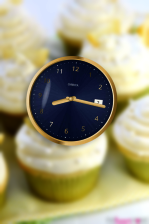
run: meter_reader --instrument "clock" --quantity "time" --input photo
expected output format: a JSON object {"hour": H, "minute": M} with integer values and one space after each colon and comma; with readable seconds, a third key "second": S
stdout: {"hour": 8, "minute": 16}
